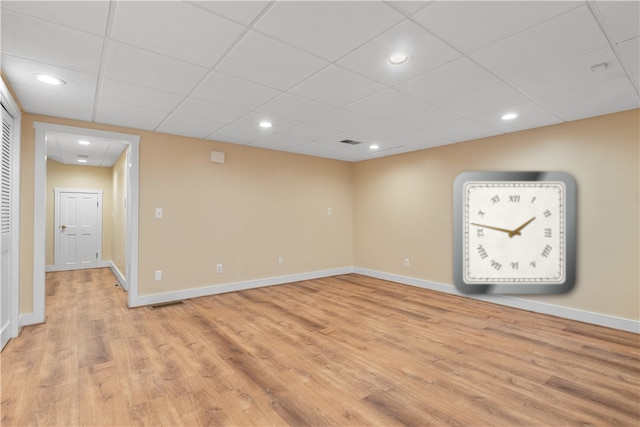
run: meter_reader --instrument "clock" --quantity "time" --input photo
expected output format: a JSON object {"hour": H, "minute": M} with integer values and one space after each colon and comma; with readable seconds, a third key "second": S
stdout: {"hour": 1, "minute": 47}
